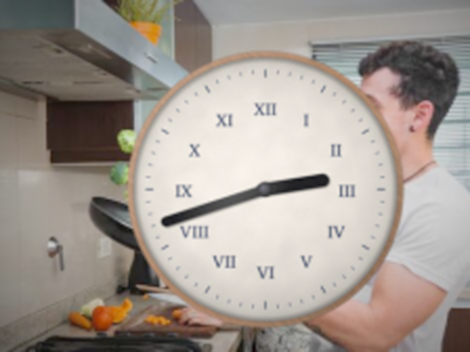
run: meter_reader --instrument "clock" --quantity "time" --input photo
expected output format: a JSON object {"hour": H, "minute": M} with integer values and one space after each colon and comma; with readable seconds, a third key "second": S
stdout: {"hour": 2, "minute": 42}
